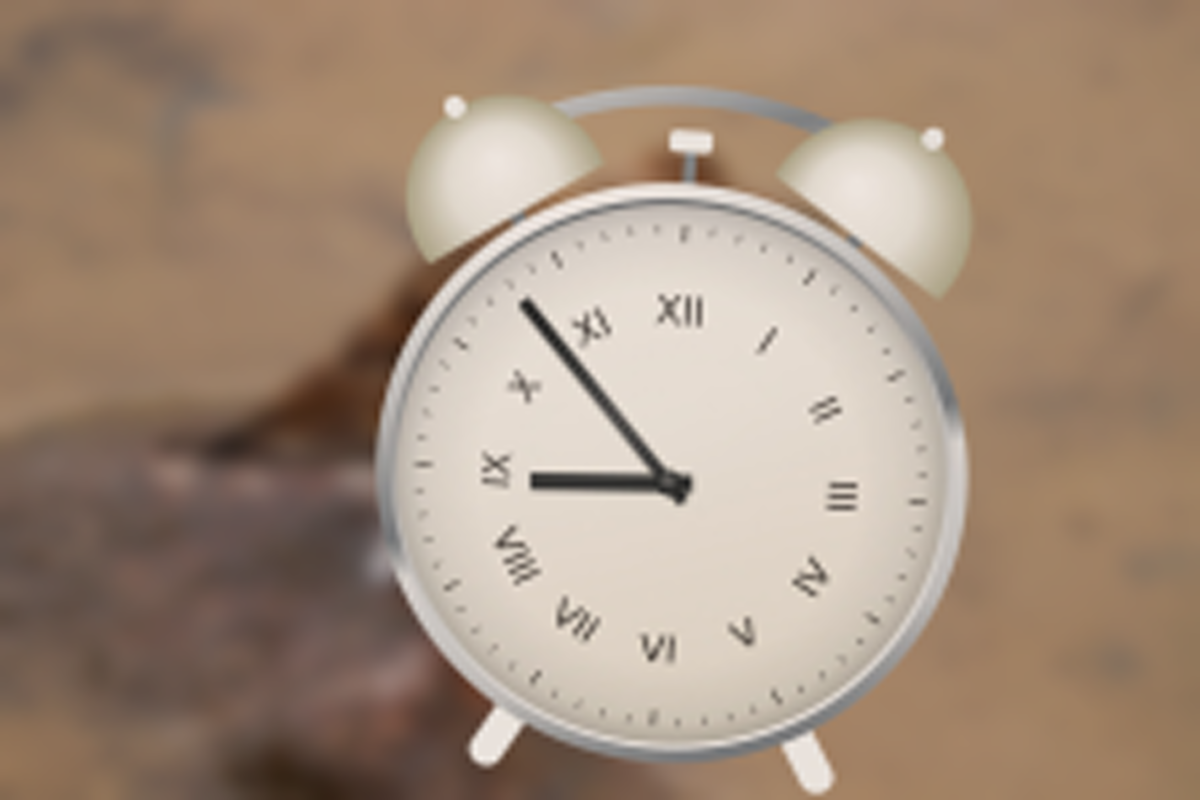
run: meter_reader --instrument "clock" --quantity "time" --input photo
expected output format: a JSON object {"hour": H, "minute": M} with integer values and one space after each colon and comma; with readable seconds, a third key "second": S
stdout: {"hour": 8, "minute": 53}
